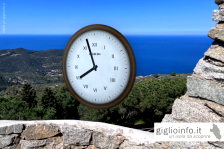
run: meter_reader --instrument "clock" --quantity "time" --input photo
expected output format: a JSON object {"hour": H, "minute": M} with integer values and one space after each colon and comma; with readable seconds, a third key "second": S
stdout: {"hour": 7, "minute": 57}
